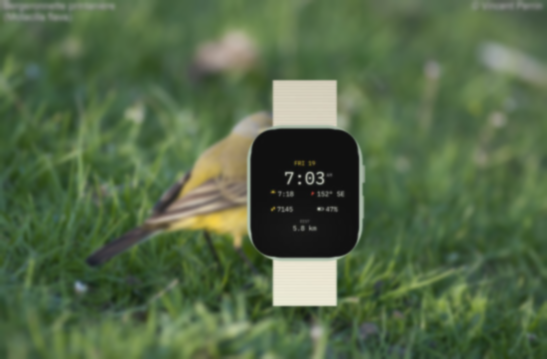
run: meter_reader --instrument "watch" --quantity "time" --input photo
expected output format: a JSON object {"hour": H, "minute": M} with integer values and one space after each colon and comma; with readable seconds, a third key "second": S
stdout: {"hour": 7, "minute": 3}
